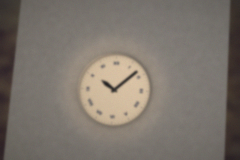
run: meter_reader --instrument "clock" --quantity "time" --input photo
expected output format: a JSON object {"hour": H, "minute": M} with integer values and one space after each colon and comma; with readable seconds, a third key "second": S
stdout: {"hour": 10, "minute": 8}
